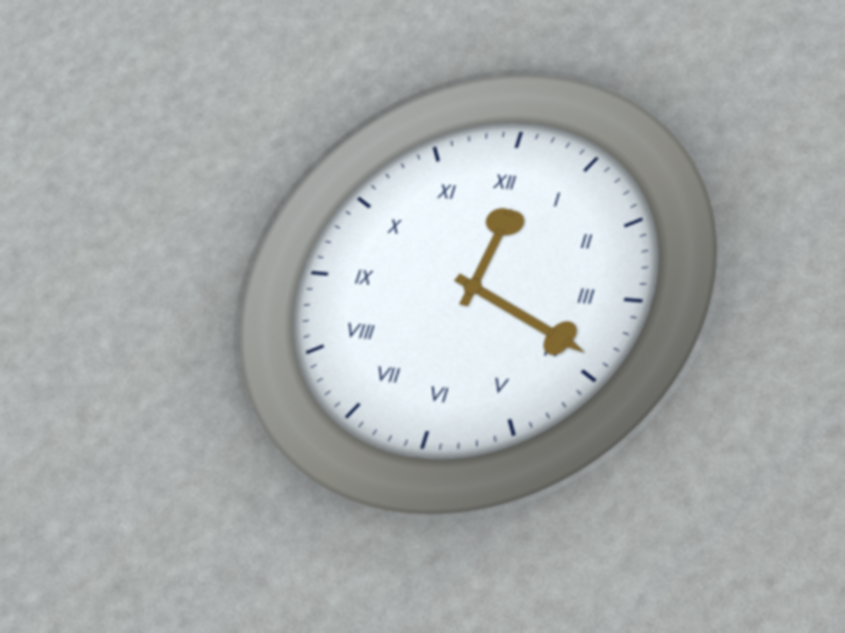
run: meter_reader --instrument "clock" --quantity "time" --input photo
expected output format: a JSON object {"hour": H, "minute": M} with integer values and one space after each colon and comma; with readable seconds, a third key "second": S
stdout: {"hour": 12, "minute": 19}
